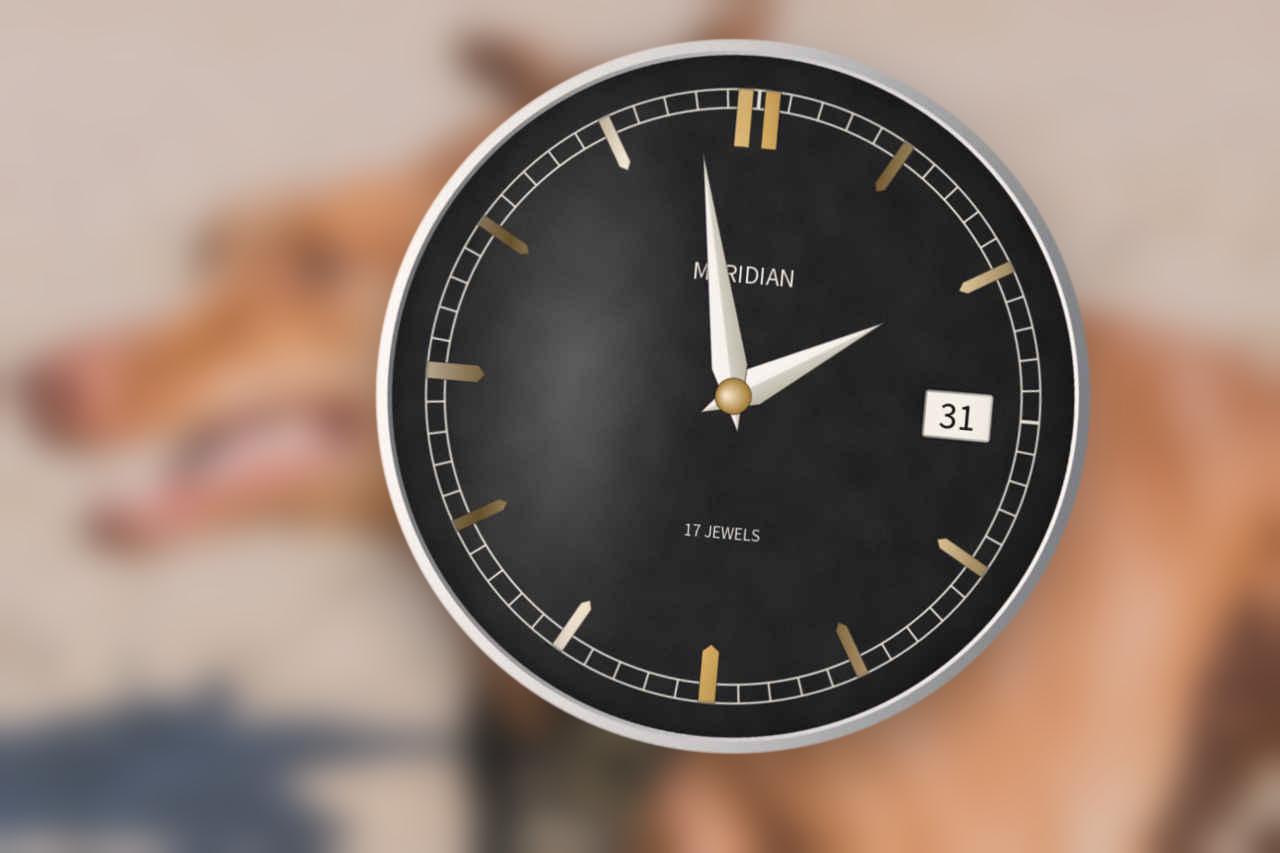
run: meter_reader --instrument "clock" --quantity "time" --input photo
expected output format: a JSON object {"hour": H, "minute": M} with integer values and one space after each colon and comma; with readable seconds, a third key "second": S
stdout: {"hour": 1, "minute": 58}
